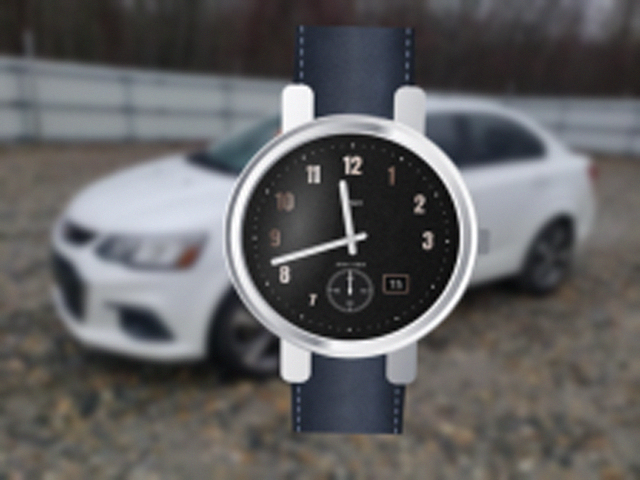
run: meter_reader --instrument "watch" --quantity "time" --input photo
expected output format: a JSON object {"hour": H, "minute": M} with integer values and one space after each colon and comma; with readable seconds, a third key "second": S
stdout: {"hour": 11, "minute": 42}
